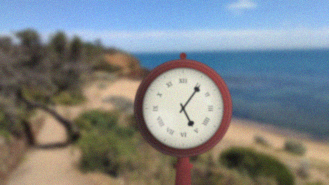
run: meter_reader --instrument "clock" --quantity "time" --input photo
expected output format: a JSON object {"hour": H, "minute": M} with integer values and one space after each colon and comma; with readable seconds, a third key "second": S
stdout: {"hour": 5, "minute": 6}
